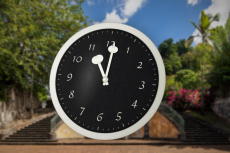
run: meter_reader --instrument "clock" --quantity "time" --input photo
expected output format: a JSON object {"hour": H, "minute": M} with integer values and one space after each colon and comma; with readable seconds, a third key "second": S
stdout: {"hour": 11, "minute": 1}
